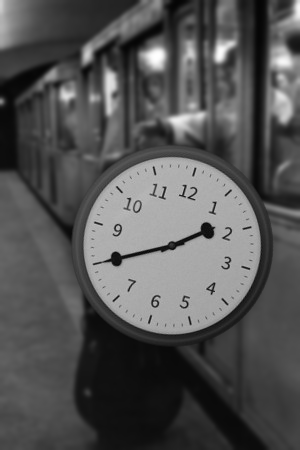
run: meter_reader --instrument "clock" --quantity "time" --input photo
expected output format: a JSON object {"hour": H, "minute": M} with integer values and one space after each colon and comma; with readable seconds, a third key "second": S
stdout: {"hour": 1, "minute": 40}
